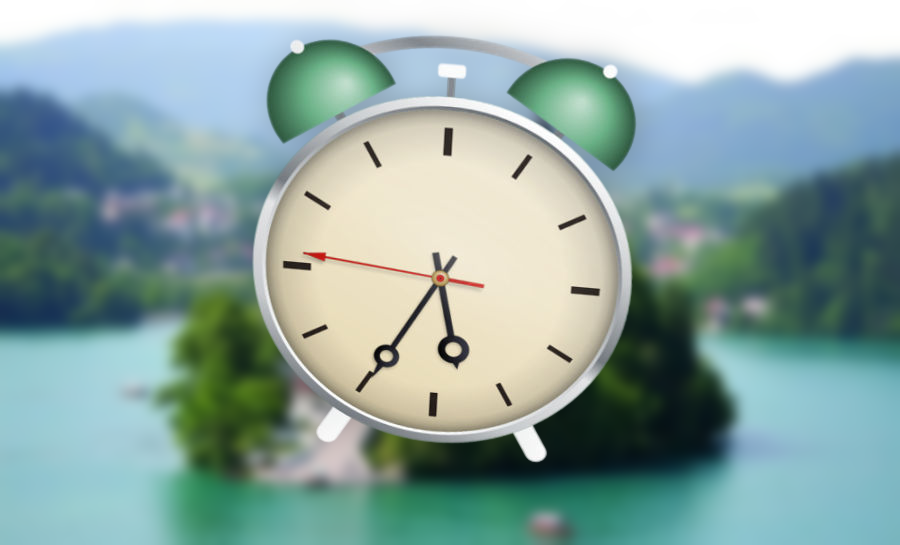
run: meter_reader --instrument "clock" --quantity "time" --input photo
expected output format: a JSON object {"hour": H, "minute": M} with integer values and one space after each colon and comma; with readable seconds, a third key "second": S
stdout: {"hour": 5, "minute": 34, "second": 46}
